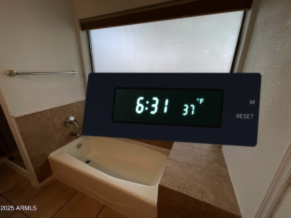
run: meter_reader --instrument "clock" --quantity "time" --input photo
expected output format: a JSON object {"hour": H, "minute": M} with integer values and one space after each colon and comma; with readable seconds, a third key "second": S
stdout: {"hour": 6, "minute": 31}
